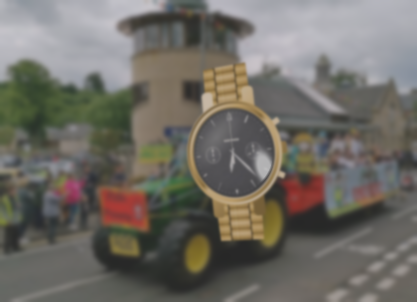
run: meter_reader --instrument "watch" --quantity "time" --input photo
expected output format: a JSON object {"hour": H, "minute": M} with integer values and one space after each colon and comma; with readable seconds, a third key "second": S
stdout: {"hour": 6, "minute": 23}
